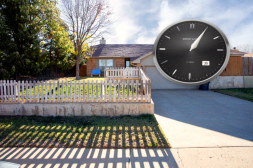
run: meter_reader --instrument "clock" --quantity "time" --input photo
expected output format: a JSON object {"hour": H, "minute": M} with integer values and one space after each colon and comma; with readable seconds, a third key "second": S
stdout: {"hour": 1, "minute": 5}
